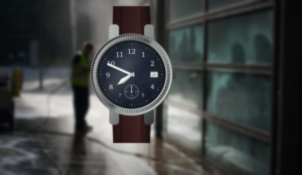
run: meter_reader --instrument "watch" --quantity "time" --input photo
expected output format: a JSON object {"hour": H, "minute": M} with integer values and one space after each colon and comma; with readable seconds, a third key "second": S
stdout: {"hour": 7, "minute": 49}
